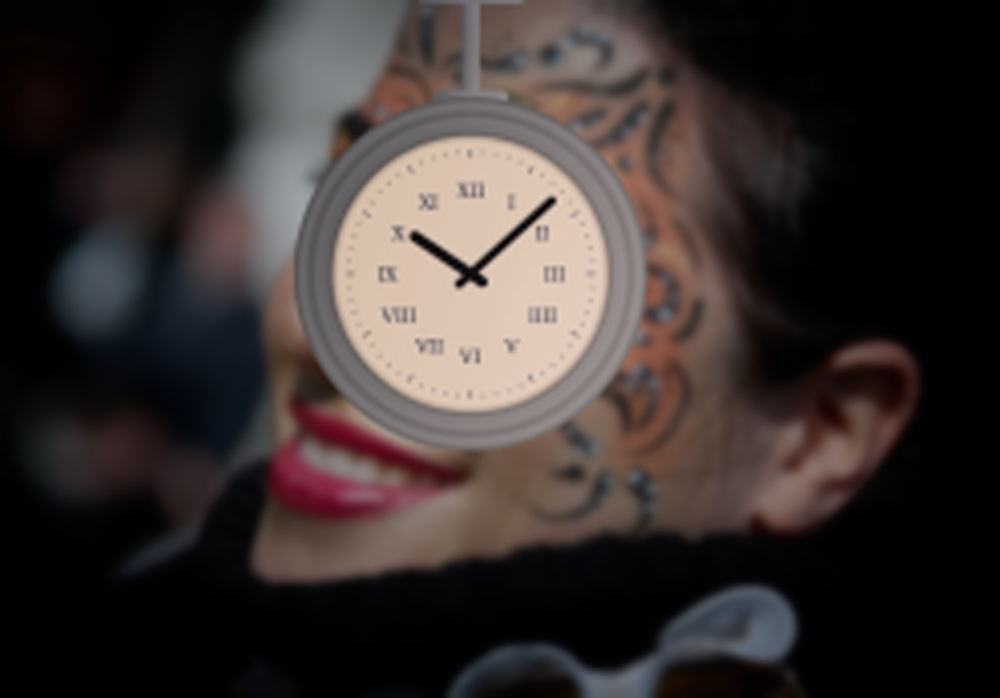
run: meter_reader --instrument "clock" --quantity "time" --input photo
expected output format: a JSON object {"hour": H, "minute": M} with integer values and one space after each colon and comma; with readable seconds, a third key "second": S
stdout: {"hour": 10, "minute": 8}
